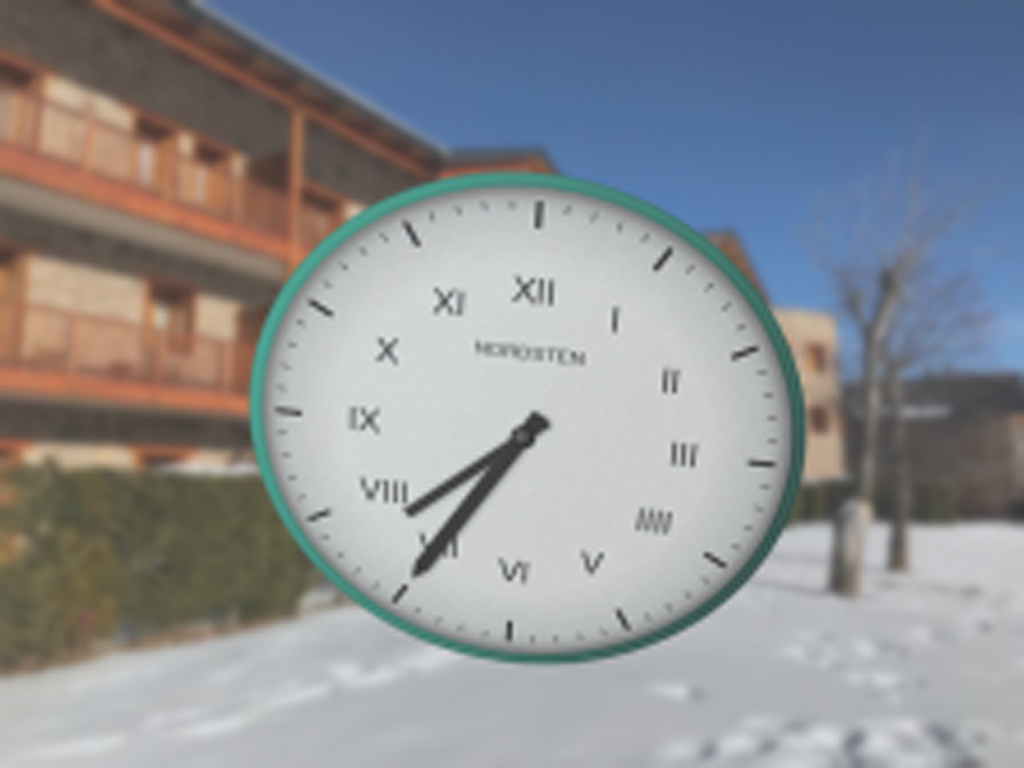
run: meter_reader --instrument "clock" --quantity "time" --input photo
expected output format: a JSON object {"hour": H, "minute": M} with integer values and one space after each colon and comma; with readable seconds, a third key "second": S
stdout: {"hour": 7, "minute": 35}
